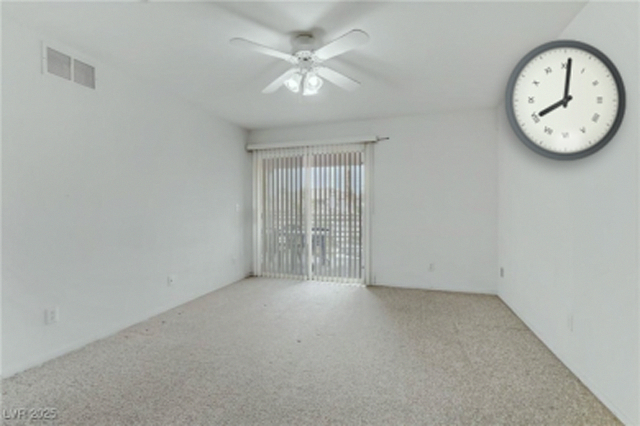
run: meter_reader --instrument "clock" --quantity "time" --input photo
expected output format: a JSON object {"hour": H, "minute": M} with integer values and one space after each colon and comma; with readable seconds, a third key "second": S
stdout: {"hour": 8, "minute": 1}
